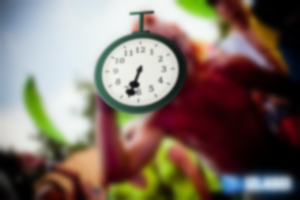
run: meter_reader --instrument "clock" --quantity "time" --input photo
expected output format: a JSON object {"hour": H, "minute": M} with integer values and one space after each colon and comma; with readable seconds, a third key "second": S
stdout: {"hour": 6, "minute": 33}
